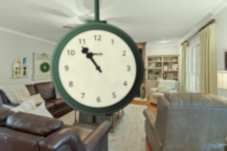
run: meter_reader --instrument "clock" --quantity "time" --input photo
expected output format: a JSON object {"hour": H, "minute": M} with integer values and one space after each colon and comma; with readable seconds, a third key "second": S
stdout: {"hour": 10, "minute": 54}
